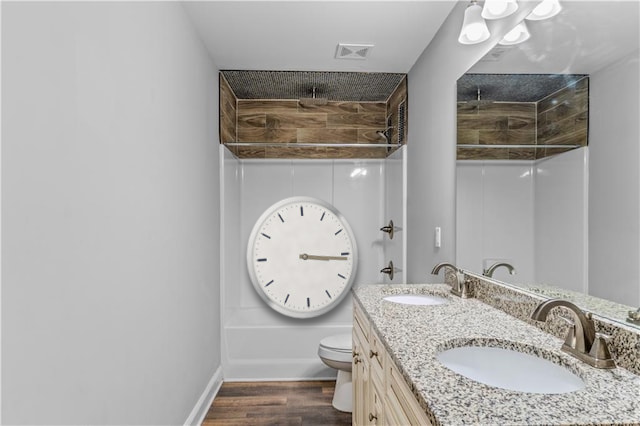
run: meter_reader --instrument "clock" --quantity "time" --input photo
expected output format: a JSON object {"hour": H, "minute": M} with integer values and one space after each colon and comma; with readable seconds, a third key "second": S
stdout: {"hour": 3, "minute": 16}
